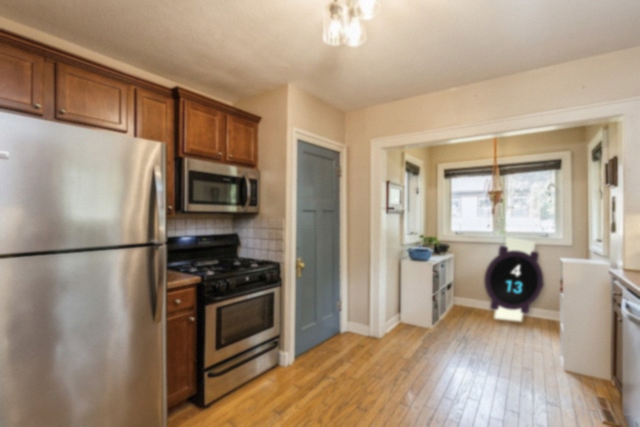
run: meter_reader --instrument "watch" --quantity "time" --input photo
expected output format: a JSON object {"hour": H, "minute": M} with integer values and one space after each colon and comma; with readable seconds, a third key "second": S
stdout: {"hour": 4, "minute": 13}
